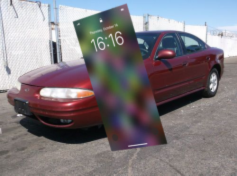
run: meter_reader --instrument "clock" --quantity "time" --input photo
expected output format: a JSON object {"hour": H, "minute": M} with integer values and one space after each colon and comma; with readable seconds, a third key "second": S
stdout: {"hour": 16, "minute": 16}
